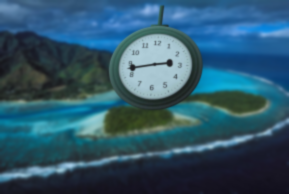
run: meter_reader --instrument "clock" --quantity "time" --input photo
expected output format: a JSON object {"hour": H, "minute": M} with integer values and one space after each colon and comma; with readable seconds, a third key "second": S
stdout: {"hour": 2, "minute": 43}
